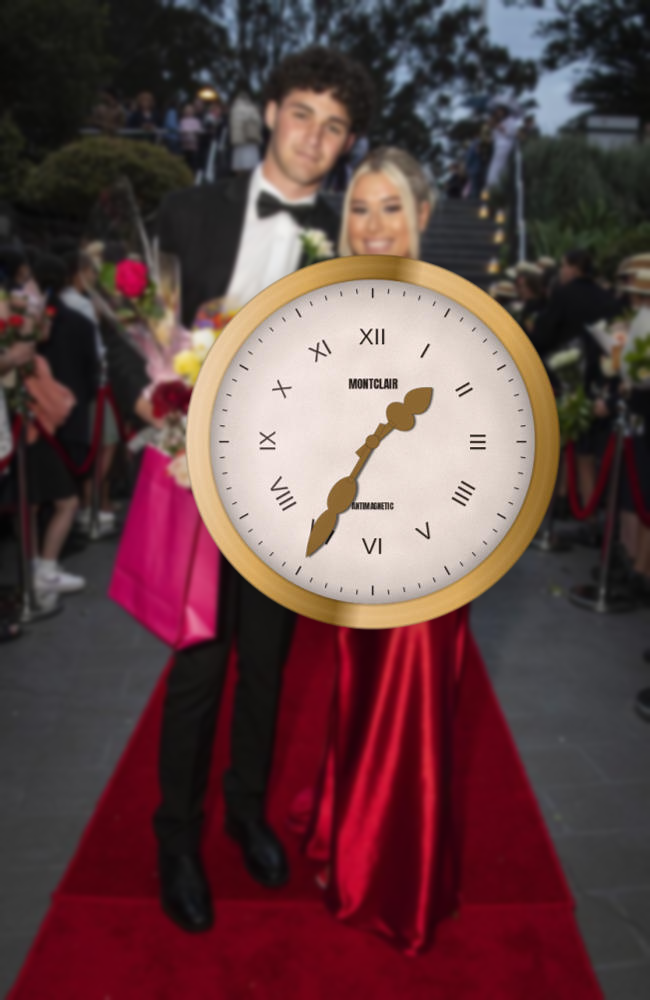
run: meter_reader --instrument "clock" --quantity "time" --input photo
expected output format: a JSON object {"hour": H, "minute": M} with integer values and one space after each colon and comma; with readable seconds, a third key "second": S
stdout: {"hour": 1, "minute": 35}
